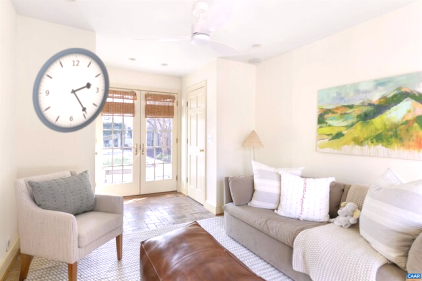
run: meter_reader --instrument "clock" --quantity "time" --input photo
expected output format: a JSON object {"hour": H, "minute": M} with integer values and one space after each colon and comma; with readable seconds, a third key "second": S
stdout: {"hour": 2, "minute": 24}
